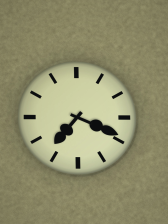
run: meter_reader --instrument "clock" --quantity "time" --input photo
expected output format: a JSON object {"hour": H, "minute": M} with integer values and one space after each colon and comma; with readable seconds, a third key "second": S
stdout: {"hour": 7, "minute": 19}
